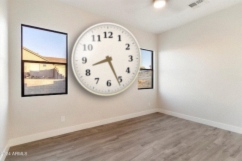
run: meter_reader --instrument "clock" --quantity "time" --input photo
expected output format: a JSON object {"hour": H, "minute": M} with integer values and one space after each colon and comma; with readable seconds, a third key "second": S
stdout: {"hour": 8, "minute": 26}
